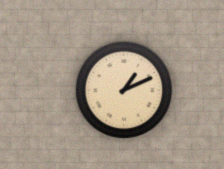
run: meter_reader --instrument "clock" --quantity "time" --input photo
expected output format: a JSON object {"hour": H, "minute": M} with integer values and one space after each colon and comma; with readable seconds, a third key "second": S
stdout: {"hour": 1, "minute": 11}
